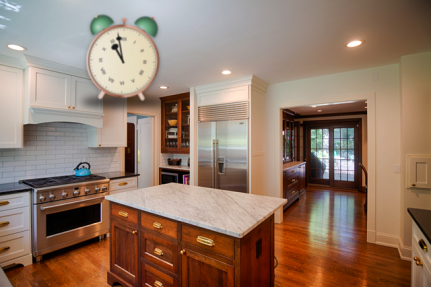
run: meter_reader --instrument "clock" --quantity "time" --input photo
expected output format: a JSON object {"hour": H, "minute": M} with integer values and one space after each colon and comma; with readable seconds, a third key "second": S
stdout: {"hour": 10, "minute": 58}
